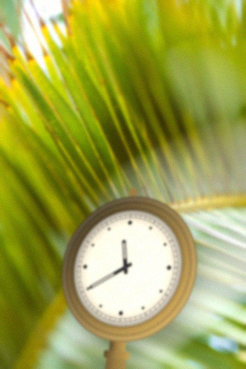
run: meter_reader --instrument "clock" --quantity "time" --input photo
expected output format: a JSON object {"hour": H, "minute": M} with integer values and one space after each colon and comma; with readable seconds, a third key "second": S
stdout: {"hour": 11, "minute": 40}
